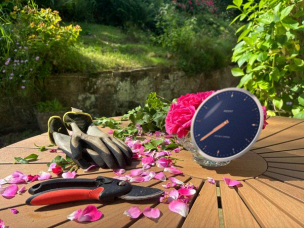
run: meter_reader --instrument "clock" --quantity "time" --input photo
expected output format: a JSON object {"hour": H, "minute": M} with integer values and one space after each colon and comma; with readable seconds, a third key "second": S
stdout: {"hour": 7, "minute": 38}
